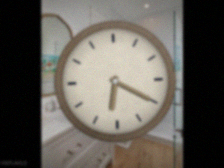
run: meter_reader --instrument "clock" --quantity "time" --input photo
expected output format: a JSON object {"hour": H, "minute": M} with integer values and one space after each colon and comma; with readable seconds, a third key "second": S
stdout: {"hour": 6, "minute": 20}
